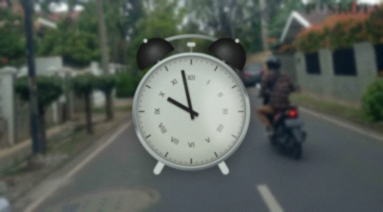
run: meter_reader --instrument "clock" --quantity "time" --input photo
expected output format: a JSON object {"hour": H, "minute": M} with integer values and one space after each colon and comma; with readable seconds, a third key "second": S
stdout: {"hour": 9, "minute": 58}
